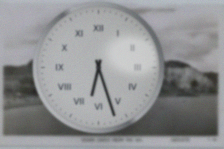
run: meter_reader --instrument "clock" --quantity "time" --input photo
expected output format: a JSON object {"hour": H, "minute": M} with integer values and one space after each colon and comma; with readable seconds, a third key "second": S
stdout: {"hour": 6, "minute": 27}
